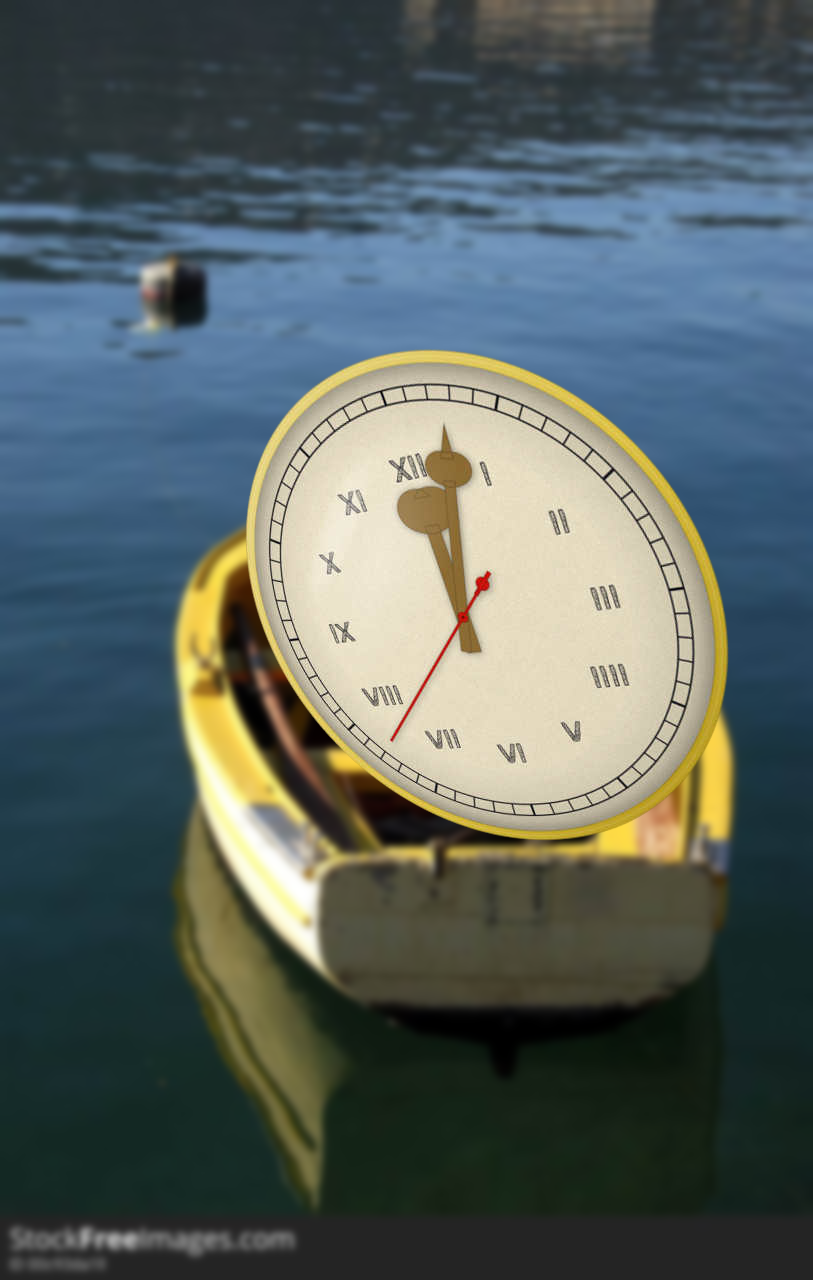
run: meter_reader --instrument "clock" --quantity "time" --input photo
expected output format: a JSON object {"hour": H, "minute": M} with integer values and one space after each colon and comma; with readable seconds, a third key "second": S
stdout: {"hour": 12, "minute": 2, "second": 38}
